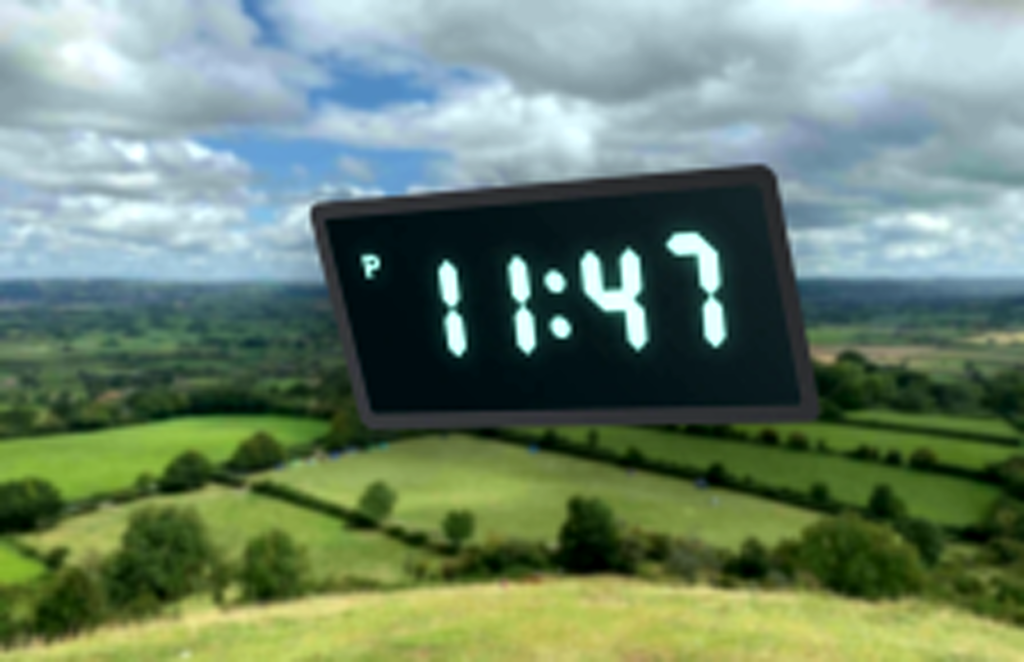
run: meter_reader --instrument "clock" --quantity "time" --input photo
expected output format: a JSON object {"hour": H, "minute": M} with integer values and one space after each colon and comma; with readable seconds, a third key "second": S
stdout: {"hour": 11, "minute": 47}
